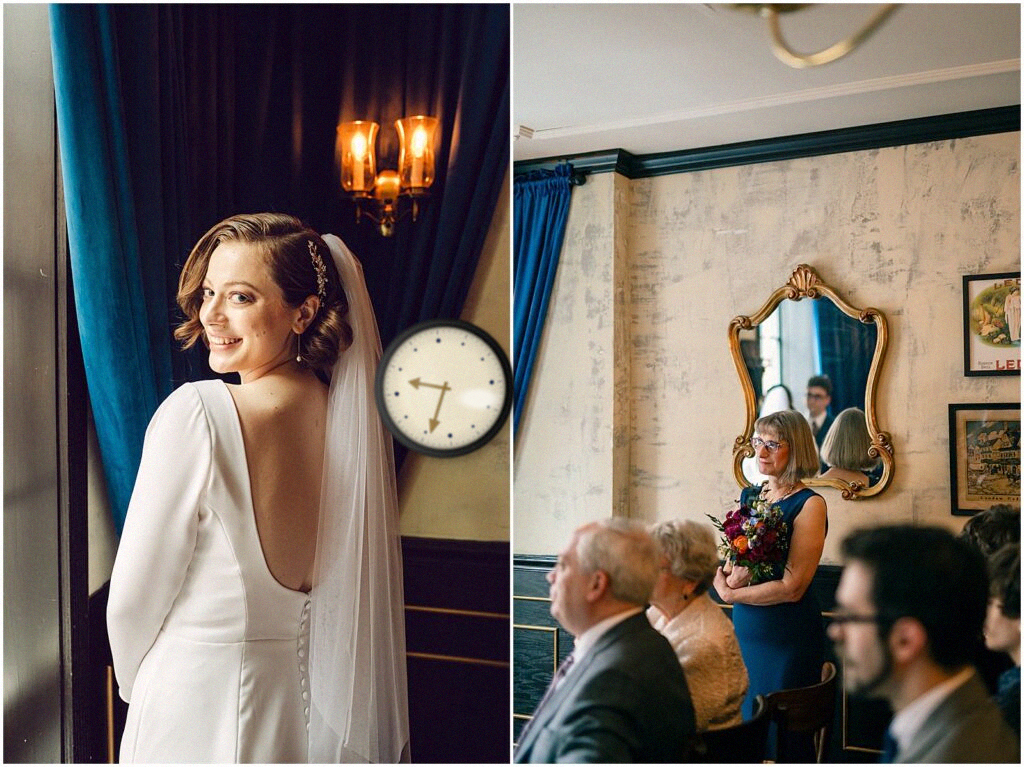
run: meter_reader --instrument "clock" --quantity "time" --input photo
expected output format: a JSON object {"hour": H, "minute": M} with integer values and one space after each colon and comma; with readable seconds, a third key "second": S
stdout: {"hour": 9, "minute": 34}
